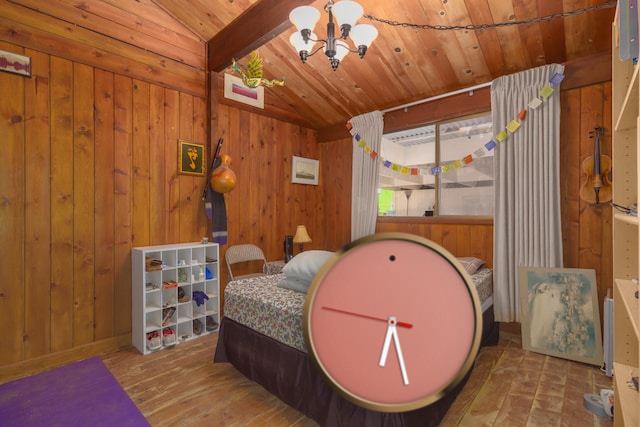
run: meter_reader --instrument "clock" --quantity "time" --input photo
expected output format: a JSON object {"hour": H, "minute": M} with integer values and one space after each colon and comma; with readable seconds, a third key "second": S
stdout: {"hour": 6, "minute": 27, "second": 47}
